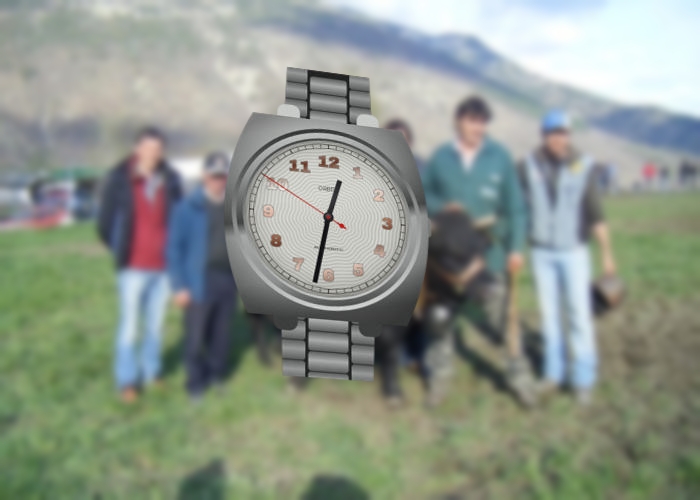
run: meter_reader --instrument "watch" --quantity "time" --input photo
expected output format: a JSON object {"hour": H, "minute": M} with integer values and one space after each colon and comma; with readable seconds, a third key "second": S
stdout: {"hour": 12, "minute": 31, "second": 50}
